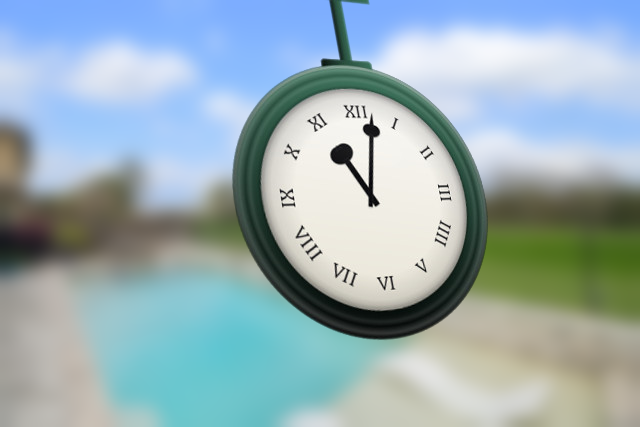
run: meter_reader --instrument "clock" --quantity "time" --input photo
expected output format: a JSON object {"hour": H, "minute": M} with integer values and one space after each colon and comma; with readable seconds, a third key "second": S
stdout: {"hour": 11, "minute": 2}
